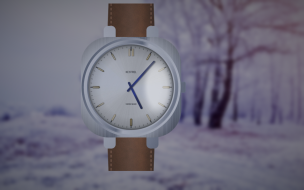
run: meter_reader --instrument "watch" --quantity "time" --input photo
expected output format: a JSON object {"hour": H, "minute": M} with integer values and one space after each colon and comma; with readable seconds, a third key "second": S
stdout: {"hour": 5, "minute": 7}
